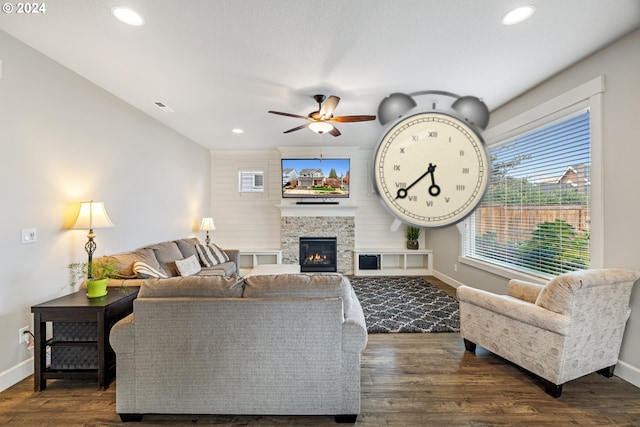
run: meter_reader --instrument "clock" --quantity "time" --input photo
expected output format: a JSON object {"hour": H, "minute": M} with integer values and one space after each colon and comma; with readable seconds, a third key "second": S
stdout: {"hour": 5, "minute": 38}
